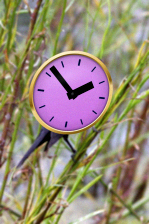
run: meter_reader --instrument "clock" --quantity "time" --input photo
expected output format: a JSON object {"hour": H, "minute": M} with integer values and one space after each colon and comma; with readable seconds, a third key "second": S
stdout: {"hour": 1, "minute": 52}
